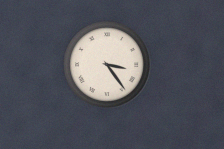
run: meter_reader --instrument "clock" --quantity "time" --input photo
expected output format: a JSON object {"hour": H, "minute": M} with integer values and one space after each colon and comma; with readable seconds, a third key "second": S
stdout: {"hour": 3, "minute": 24}
